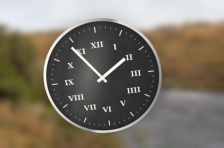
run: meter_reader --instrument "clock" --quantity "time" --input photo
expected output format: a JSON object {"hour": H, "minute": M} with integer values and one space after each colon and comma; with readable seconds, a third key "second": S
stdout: {"hour": 1, "minute": 54}
